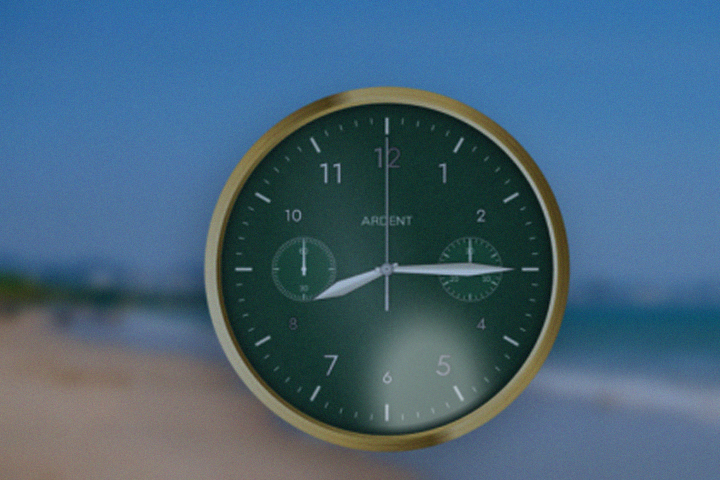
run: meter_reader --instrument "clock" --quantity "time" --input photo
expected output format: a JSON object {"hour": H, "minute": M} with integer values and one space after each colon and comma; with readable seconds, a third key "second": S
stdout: {"hour": 8, "minute": 15}
